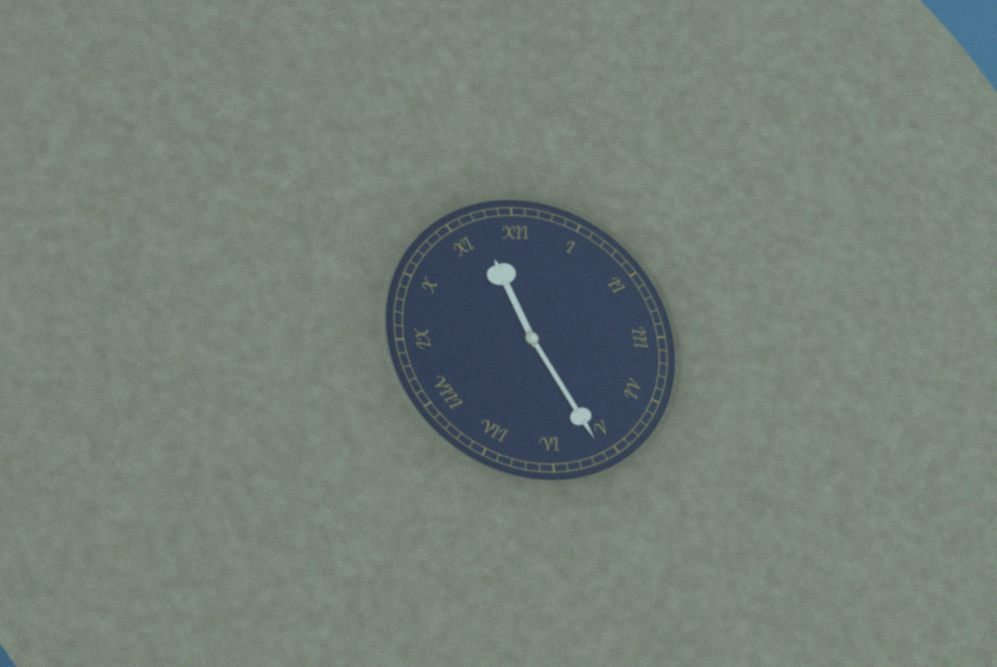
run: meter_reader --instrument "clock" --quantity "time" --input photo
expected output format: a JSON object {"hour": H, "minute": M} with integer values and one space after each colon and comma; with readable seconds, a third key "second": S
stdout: {"hour": 11, "minute": 26}
